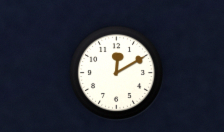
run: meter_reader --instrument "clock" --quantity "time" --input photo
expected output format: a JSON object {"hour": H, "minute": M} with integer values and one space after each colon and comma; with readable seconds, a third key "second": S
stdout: {"hour": 12, "minute": 10}
